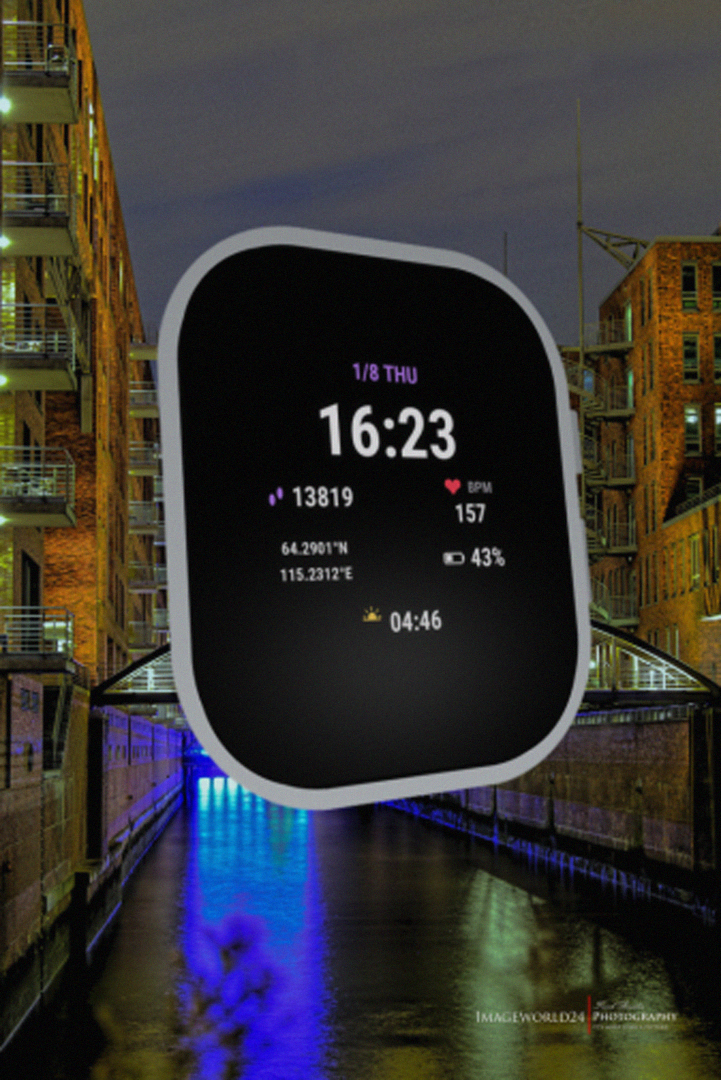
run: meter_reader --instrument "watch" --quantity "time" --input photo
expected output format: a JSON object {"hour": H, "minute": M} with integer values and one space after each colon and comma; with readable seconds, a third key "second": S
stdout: {"hour": 16, "minute": 23}
